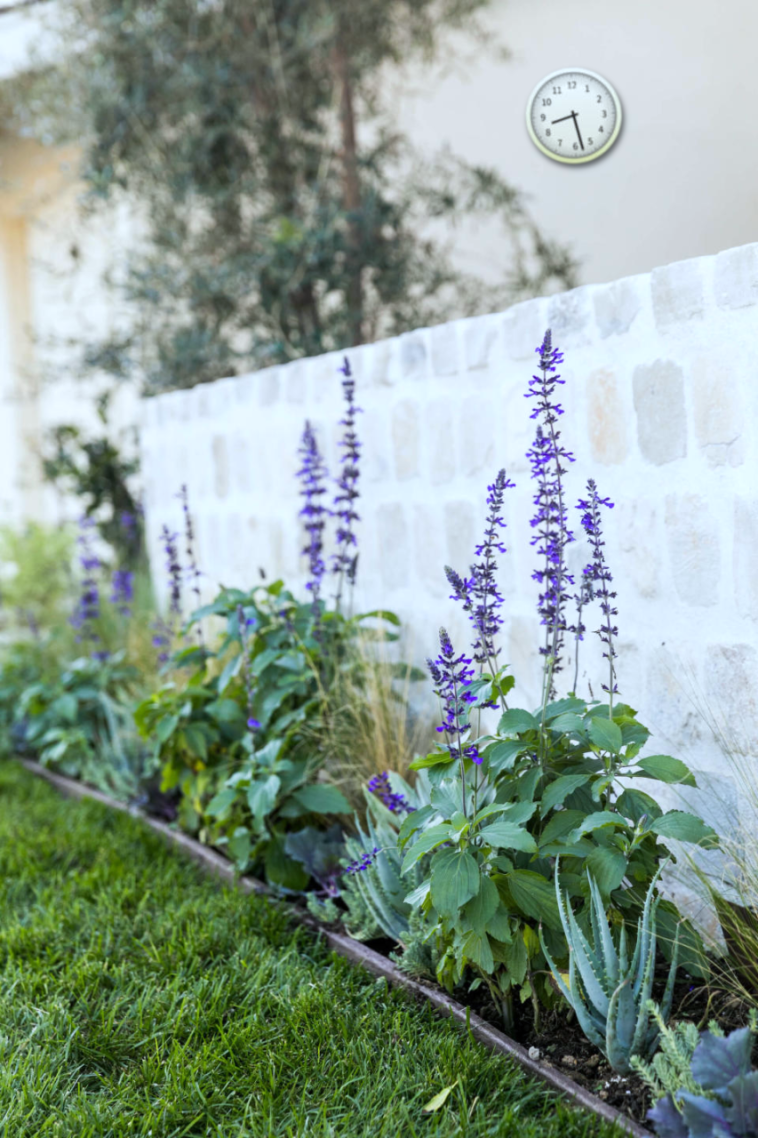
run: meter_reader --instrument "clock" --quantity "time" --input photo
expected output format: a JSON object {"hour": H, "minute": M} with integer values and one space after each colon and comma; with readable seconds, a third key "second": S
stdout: {"hour": 8, "minute": 28}
